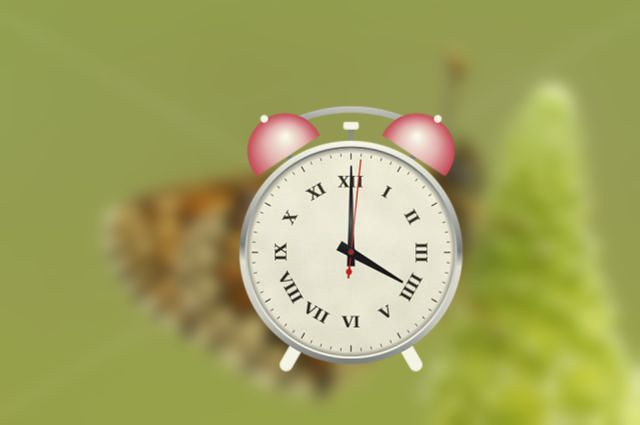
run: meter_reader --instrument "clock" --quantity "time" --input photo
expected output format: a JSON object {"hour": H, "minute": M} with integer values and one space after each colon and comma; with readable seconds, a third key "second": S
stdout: {"hour": 4, "minute": 0, "second": 1}
